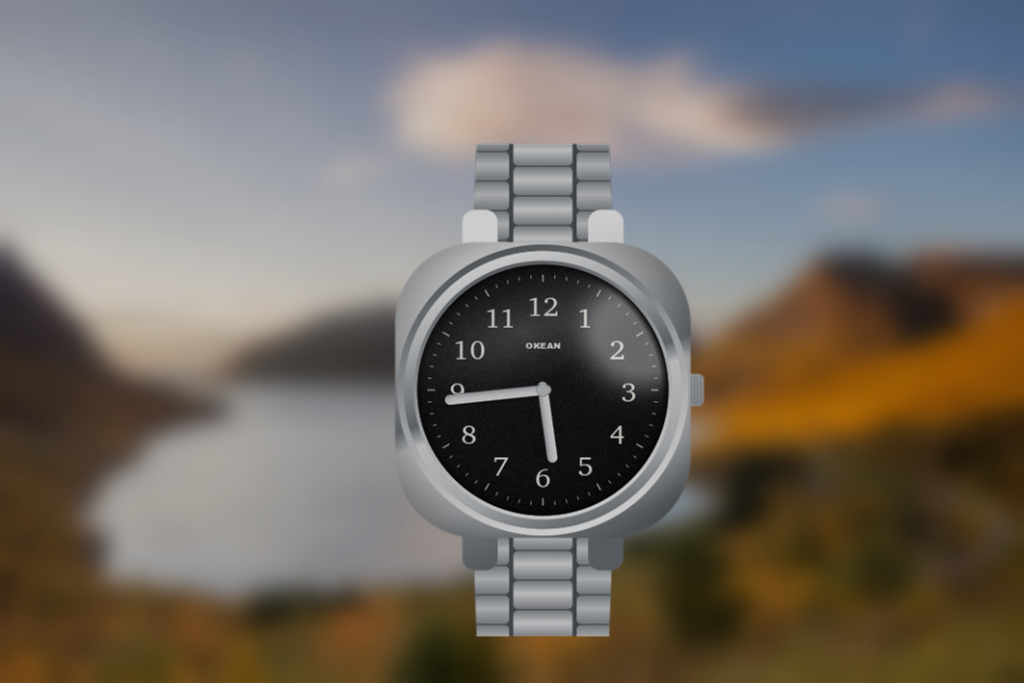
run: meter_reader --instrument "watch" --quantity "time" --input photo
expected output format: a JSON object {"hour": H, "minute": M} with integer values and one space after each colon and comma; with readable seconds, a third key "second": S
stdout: {"hour": 5, "minute": 44}
